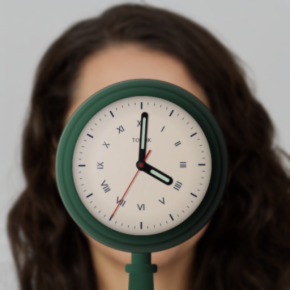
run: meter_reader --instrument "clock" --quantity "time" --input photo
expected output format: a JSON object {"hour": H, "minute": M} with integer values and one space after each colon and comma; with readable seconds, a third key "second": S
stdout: {"hour": 4, "minute": 0, "second": 35}
